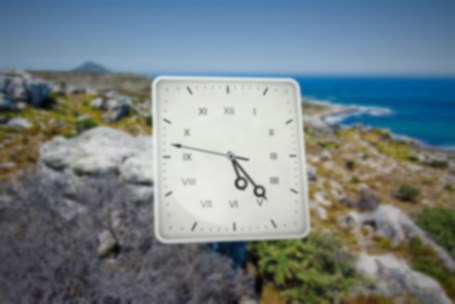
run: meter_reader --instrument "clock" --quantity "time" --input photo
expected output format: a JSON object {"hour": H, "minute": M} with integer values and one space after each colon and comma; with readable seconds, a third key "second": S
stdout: {"hour": 5, "minute": 23, "second": 47}
